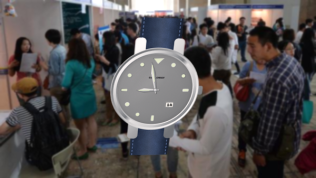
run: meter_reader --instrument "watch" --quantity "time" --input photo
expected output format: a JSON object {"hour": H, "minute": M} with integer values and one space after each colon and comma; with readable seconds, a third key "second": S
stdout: {"hour": 8, "minute": 58}
